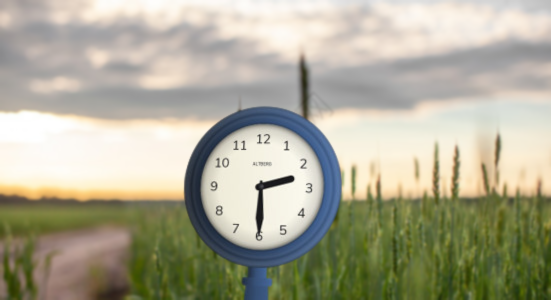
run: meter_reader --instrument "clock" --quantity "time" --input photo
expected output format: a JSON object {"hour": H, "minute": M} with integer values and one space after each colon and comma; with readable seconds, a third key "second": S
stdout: {"hour": 2, "minute": 30}
